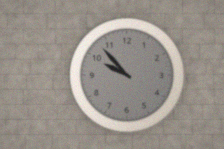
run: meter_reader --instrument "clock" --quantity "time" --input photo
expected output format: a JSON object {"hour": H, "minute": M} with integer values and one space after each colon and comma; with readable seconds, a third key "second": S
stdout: {"hour": 9, "minute": 53}
